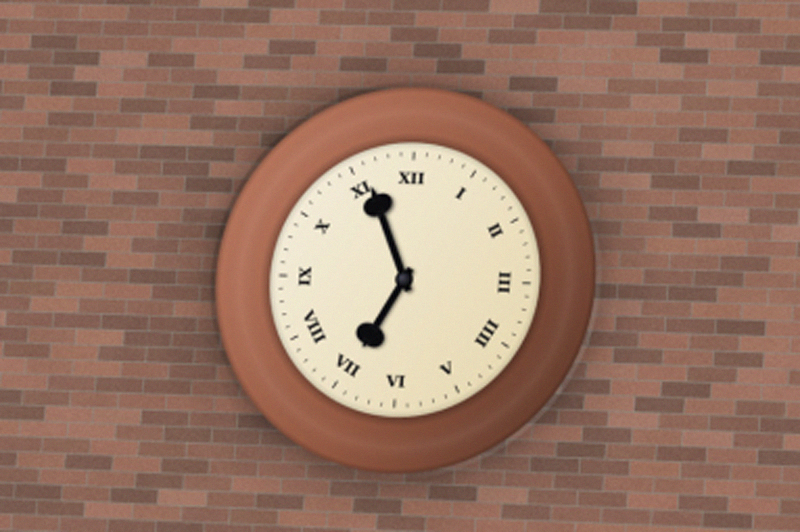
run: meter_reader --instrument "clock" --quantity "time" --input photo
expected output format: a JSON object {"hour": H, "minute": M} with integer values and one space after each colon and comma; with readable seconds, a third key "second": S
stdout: {"hour": 6, "minute": 56}
